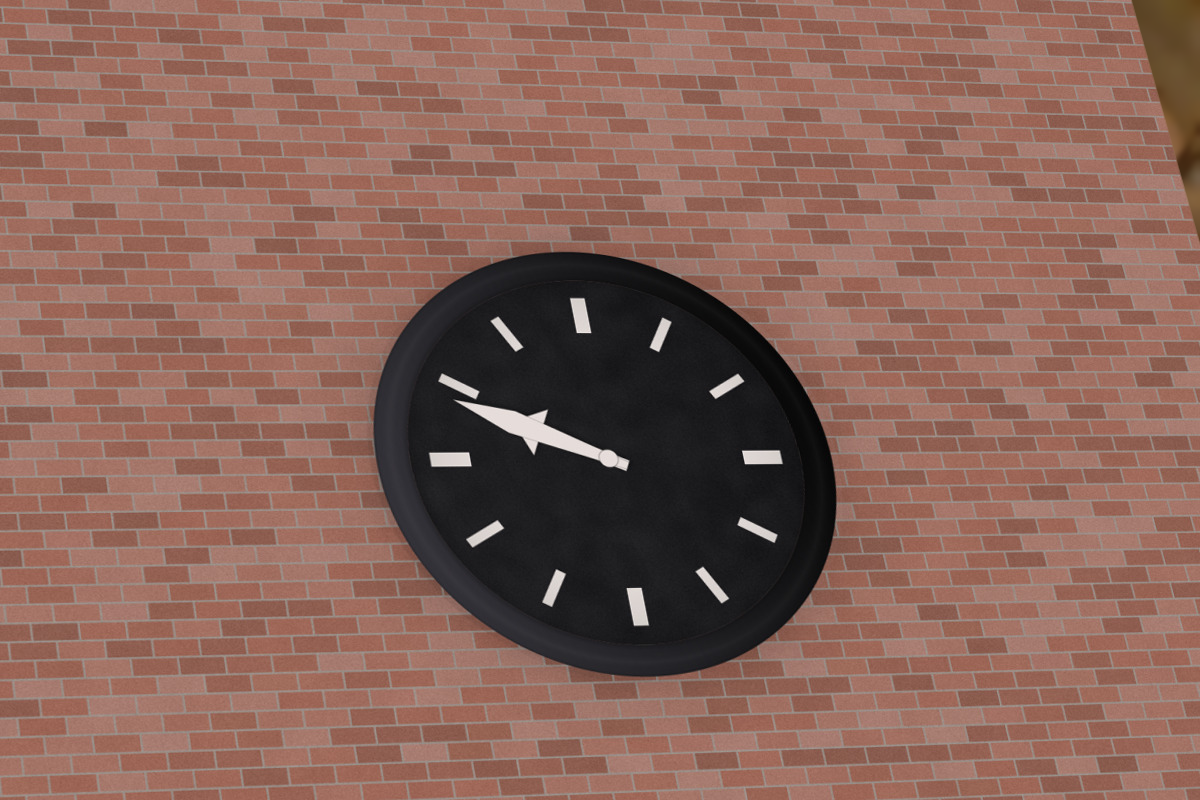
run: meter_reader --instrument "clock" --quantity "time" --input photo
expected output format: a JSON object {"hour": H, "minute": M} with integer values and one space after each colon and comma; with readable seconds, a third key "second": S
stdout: {"hour": 9, "minute": 49}
